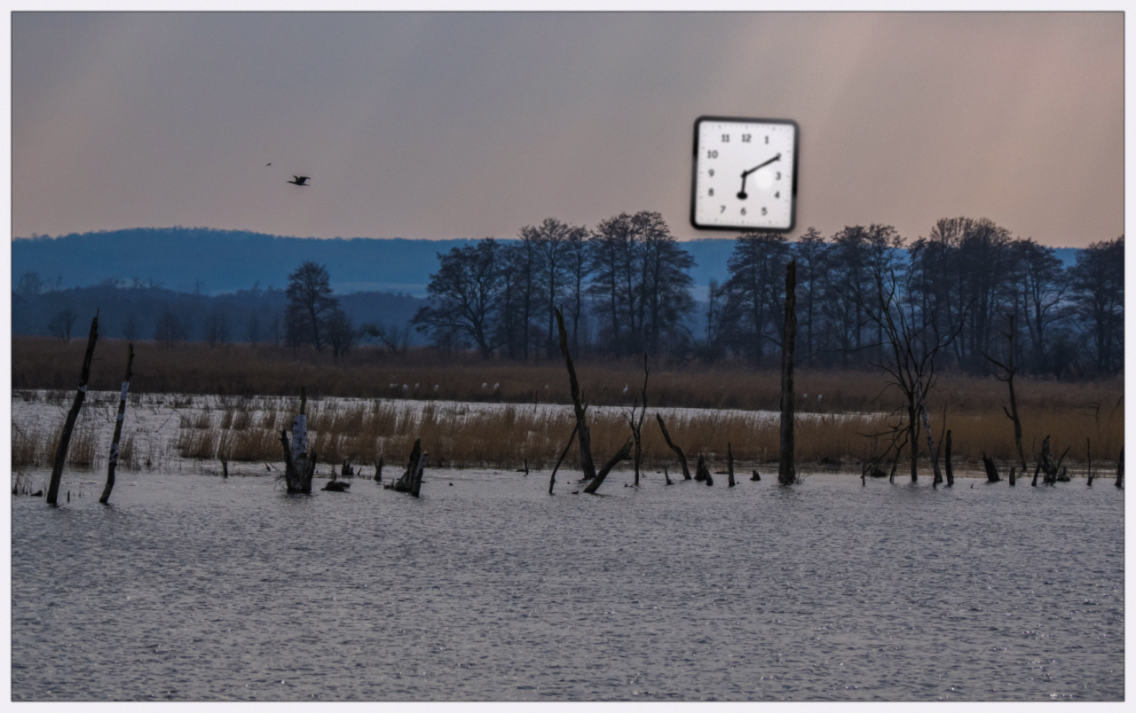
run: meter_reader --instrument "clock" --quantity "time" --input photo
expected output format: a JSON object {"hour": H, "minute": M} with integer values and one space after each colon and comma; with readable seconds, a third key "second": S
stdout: {"hour": 6, "minute": 10}
